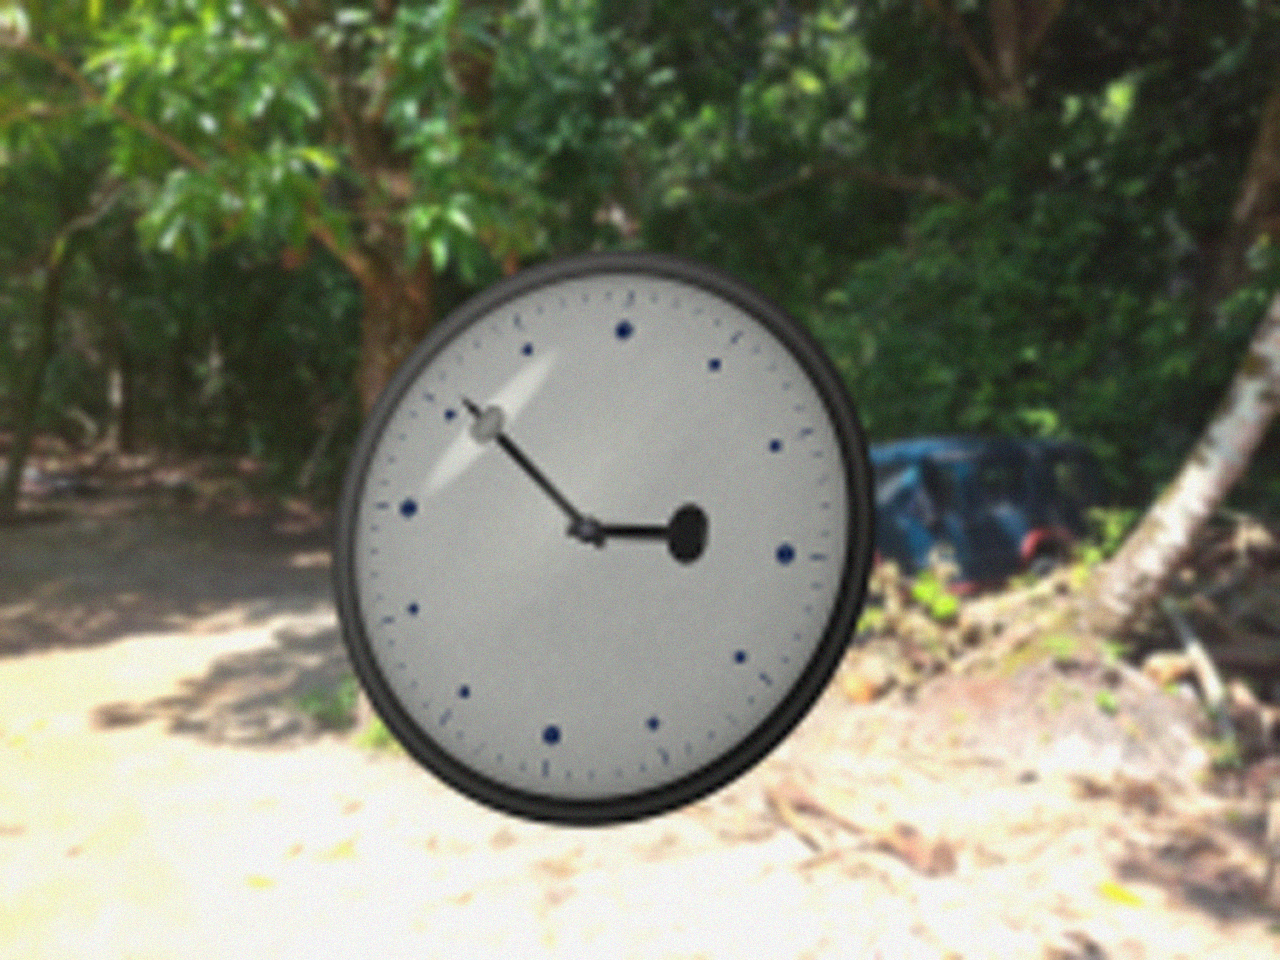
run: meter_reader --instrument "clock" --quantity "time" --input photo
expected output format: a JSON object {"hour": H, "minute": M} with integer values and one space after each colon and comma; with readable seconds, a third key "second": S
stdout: {"hour": 2, "minute": 51}
